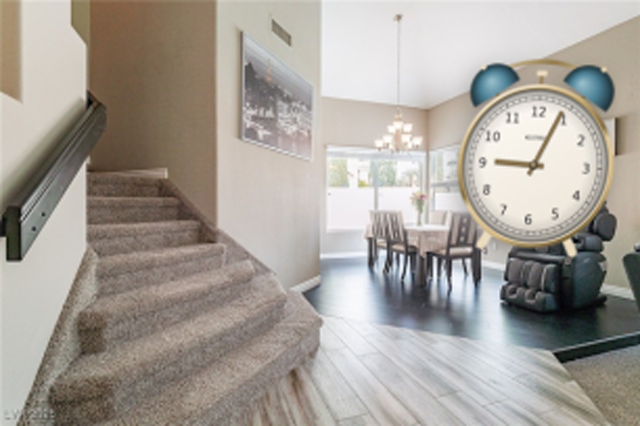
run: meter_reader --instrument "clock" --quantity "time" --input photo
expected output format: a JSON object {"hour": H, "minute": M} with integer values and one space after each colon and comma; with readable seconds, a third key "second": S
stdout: {"hour": 9, "minute": 4}
